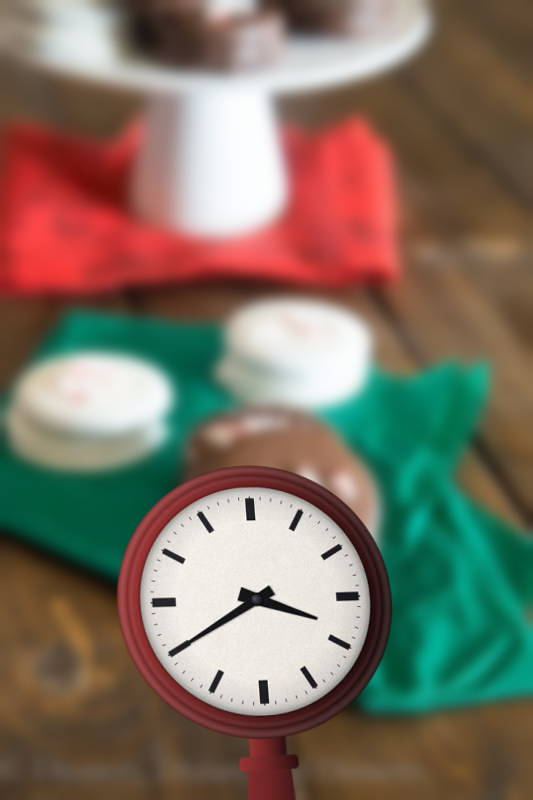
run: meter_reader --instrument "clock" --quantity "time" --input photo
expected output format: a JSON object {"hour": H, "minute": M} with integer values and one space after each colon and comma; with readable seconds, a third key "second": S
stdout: {"hour": 3, "minute": 40}
